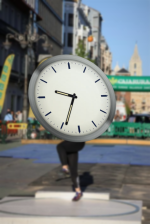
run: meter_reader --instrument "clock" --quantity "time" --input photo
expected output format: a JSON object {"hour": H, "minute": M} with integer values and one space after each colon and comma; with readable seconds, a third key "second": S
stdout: {"hour": 9, "minute": 34}
